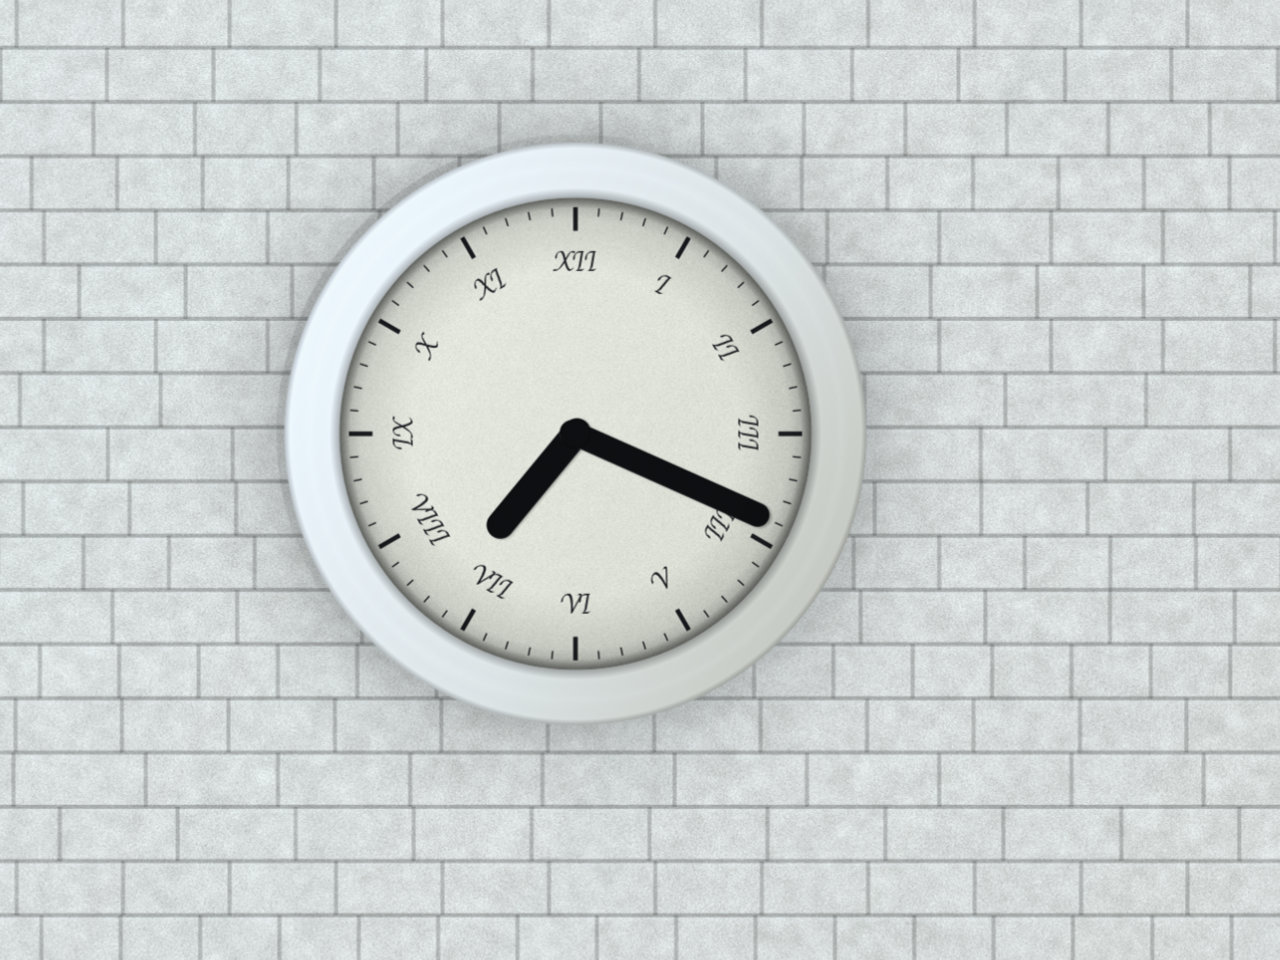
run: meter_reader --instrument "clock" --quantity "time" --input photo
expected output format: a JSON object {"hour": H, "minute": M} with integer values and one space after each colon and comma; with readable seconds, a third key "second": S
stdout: {"hour": 7, "minute": 19}
